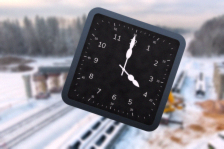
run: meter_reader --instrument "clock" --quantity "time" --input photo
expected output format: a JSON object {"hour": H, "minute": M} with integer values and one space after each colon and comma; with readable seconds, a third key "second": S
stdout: {"hour": 4, "minute": 0}
